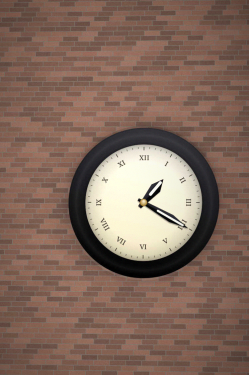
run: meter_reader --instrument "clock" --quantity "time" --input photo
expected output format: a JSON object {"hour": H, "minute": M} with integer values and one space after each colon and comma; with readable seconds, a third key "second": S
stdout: {"hour": 1, "minute": 20}
